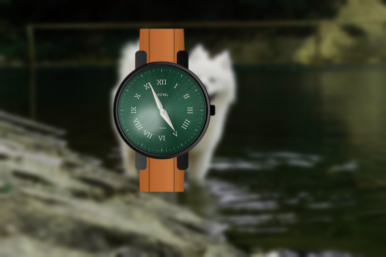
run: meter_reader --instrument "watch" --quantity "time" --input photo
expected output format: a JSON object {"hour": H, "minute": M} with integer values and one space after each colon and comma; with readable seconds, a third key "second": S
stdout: {"hour": 4, "minute": 56}
